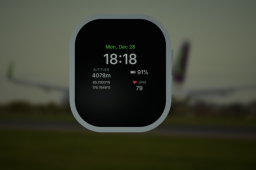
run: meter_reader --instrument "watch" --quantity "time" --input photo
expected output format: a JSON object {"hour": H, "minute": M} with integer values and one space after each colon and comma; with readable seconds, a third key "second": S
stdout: {"hour": 18, "minute": 18}
